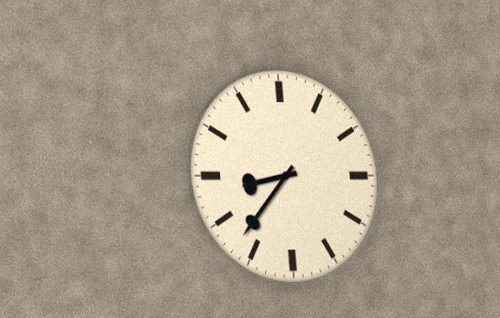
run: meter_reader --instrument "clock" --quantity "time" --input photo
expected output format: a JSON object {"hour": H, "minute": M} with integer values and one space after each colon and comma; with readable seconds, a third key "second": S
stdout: {"hour": 8, "minute": 37}
